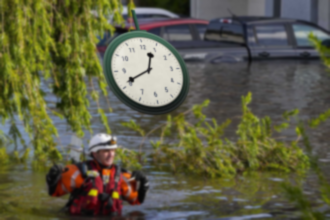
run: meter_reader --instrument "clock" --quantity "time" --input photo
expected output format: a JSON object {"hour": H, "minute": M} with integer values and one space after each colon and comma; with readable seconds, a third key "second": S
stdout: {"hour": 12, "minute": 41}
